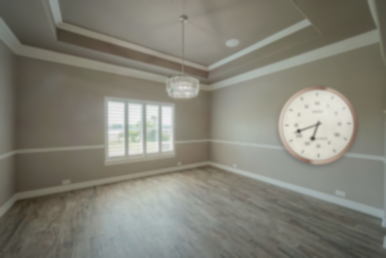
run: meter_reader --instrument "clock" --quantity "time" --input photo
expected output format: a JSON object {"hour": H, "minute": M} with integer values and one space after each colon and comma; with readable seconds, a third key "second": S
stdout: {"hour": 6, "minute": 42}
